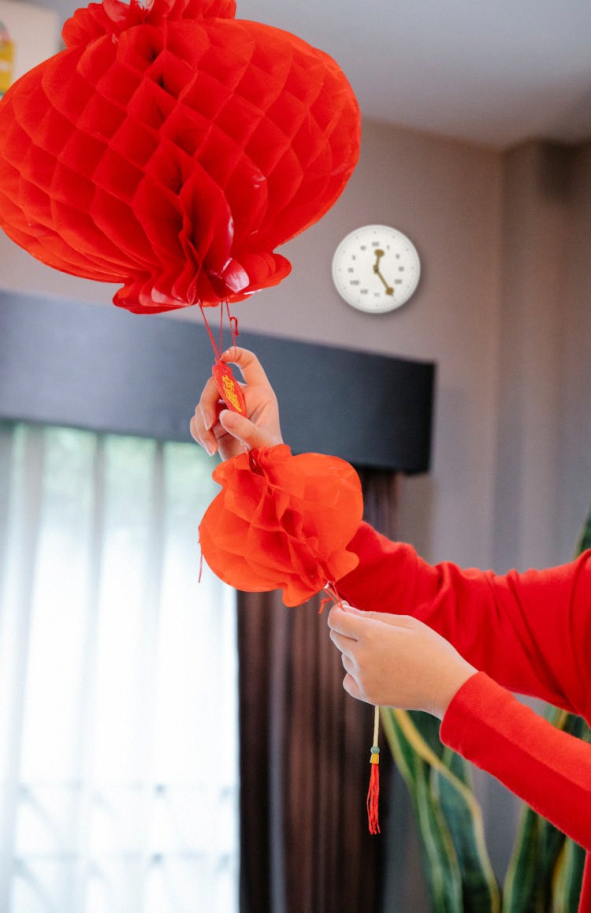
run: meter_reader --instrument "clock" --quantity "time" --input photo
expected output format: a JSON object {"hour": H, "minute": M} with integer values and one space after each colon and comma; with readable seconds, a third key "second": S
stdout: {"hour": 12, "minute": 25}
